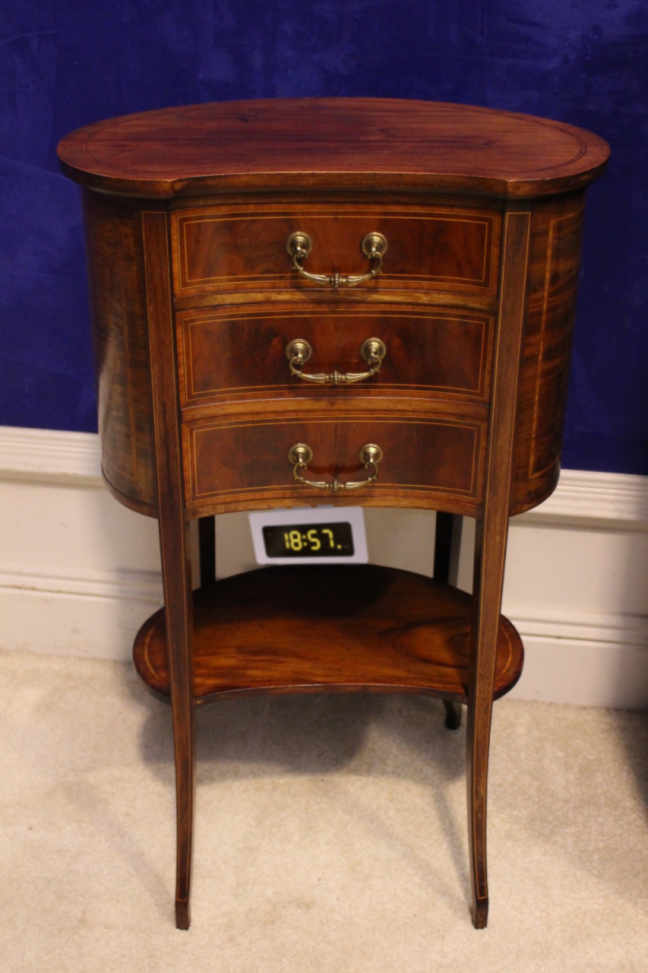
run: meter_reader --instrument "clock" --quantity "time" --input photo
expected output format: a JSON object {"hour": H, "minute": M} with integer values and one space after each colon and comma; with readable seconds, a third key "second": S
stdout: {"hour": 18, "minute": 57}
